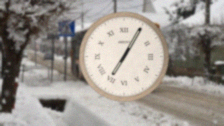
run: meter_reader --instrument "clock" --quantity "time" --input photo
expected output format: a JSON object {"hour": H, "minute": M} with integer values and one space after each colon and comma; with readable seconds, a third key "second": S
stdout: {"hour": 7, "minute": 5}
